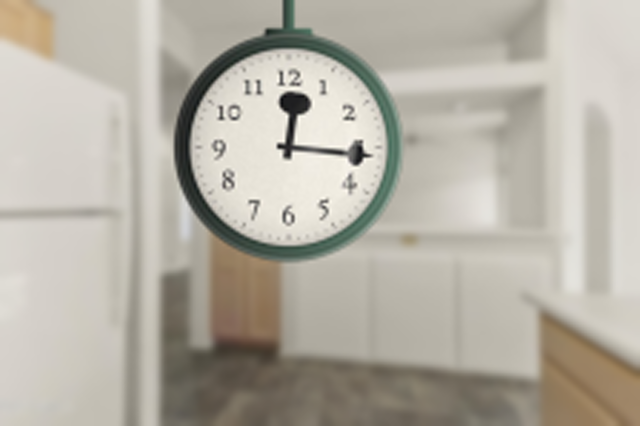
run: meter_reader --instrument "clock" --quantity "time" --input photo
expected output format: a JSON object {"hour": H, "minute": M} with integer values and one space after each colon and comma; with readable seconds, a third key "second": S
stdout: {"hour": 12, "minute": 16}
